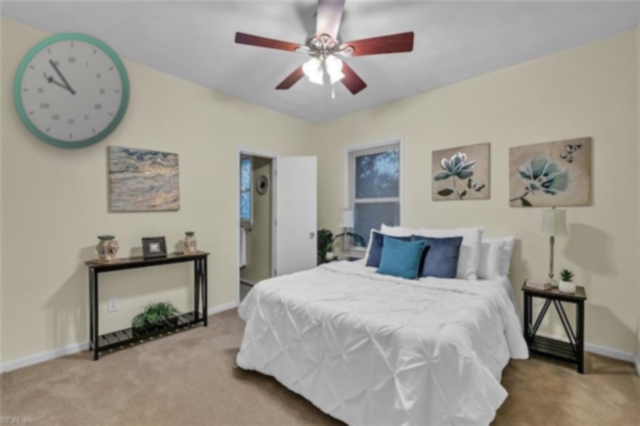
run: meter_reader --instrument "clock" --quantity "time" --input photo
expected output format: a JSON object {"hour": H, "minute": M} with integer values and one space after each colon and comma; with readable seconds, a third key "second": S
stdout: {"hour": 9, "minute": 54}
